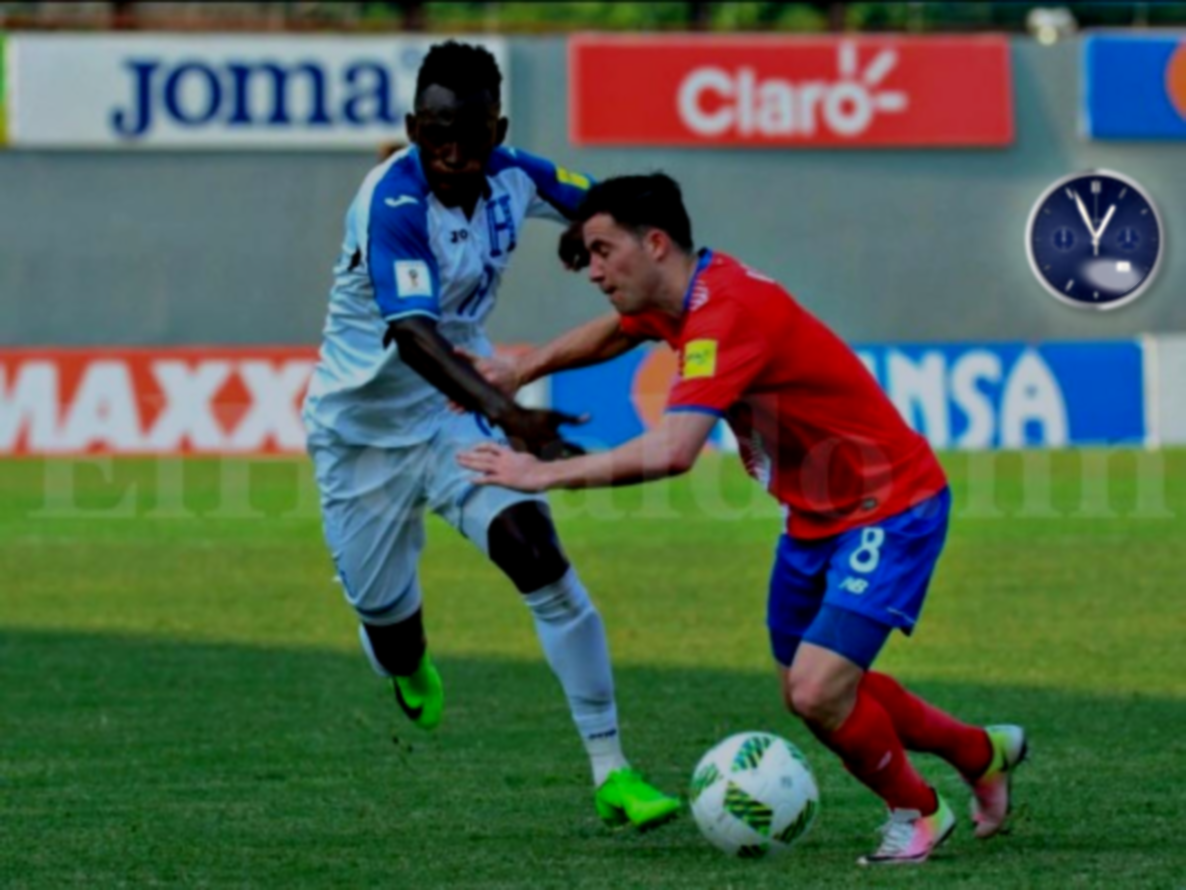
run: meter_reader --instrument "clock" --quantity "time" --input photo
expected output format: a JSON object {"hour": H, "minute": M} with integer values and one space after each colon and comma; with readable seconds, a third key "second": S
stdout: {"hour": 12, "minute": 56}
